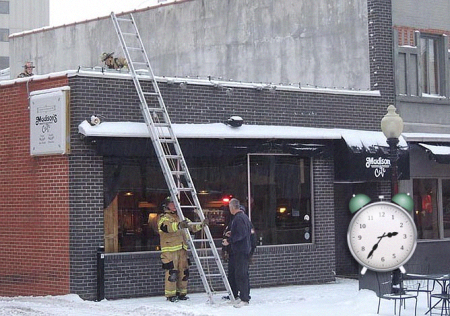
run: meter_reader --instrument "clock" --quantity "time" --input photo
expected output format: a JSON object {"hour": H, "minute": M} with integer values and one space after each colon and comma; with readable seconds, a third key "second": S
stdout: {"hour": 2, "minute": 36}
